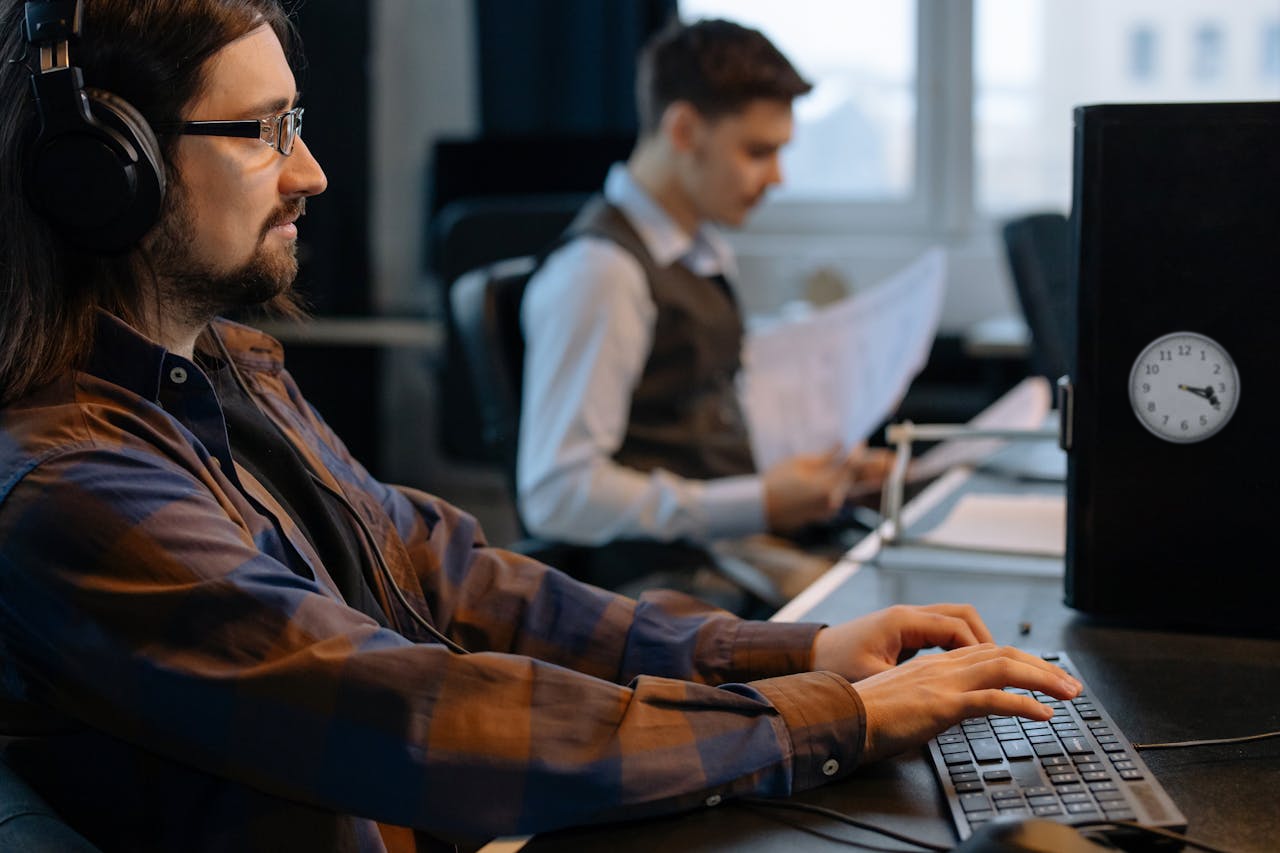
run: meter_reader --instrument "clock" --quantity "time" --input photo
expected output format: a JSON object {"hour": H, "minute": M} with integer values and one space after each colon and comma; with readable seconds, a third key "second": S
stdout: {"hour": 3, "minute": 19}
